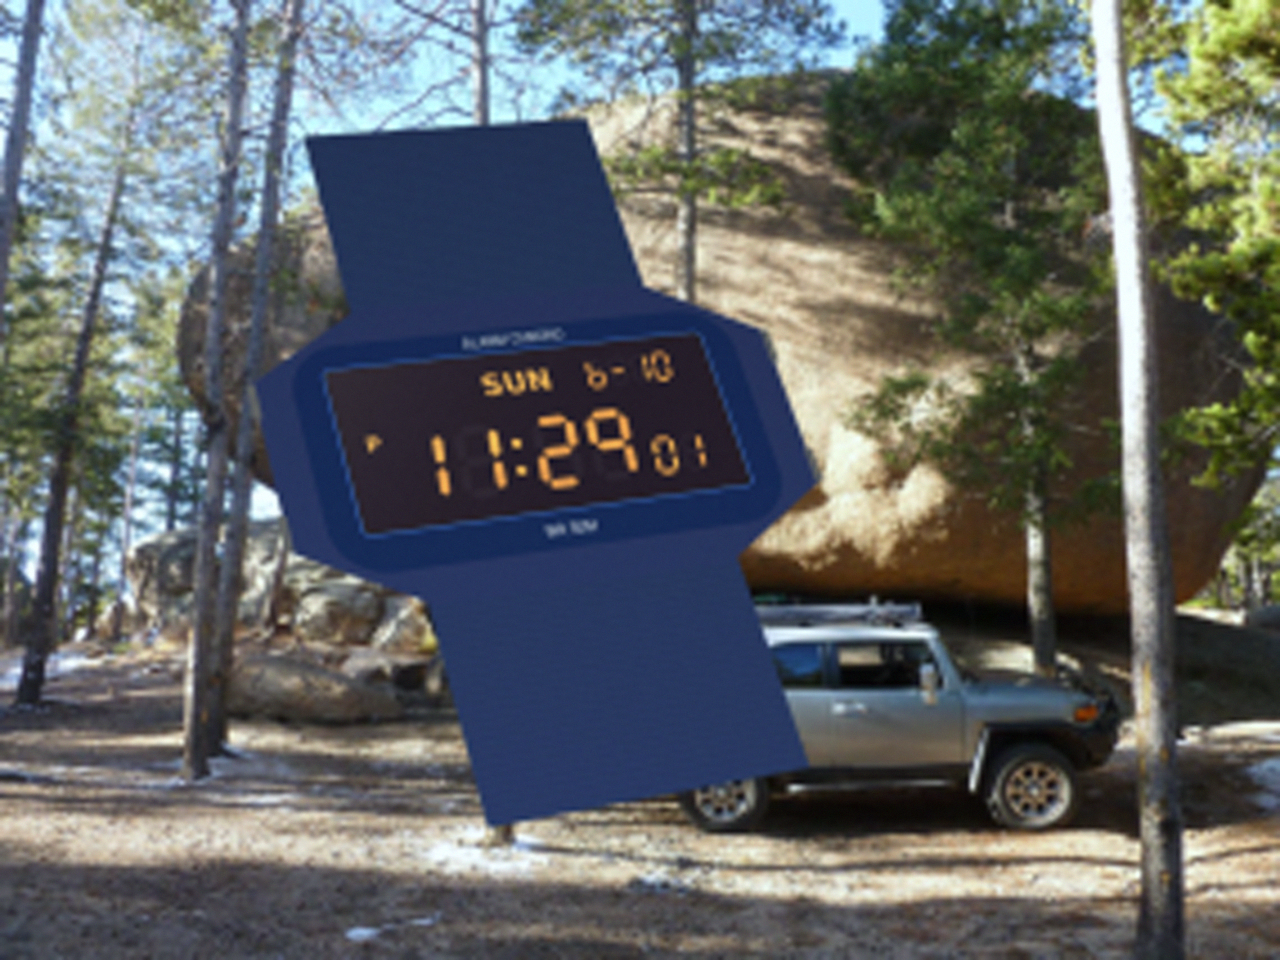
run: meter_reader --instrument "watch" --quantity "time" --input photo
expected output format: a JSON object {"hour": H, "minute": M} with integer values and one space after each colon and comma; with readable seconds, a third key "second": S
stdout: {"hour": 11, "minute": 29, "second": 1}
